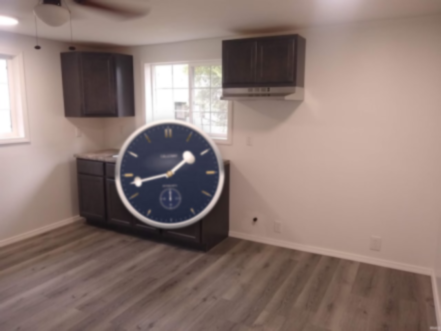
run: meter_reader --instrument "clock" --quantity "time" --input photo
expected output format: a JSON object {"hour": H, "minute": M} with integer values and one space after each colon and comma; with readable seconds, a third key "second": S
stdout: {"hour": 1, "minute": 43}
